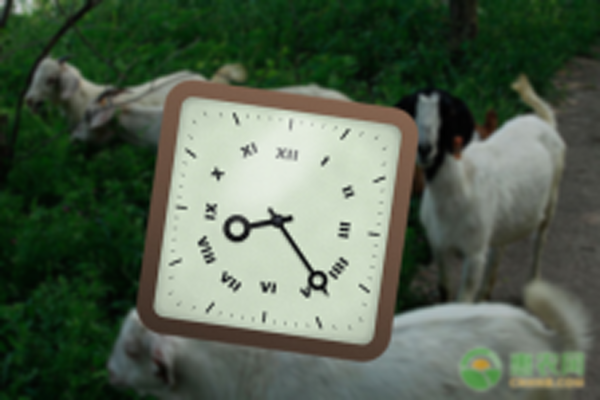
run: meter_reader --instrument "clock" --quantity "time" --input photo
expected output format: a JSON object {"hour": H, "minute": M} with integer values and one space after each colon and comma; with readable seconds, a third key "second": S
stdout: {"hour": 8, "minute": 23}
